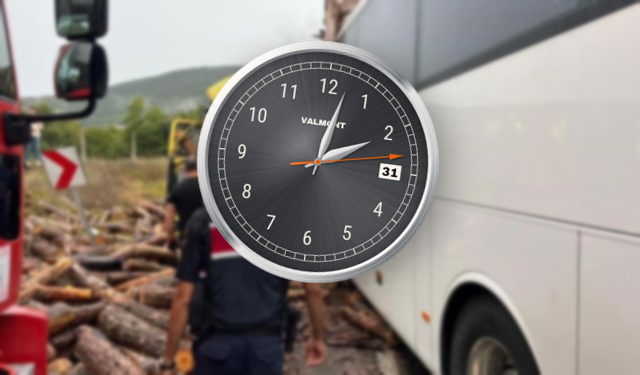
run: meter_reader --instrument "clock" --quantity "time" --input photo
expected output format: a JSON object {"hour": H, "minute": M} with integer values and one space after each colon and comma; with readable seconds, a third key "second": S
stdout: {"hour": 2, "minute": 2, "second": 13}
